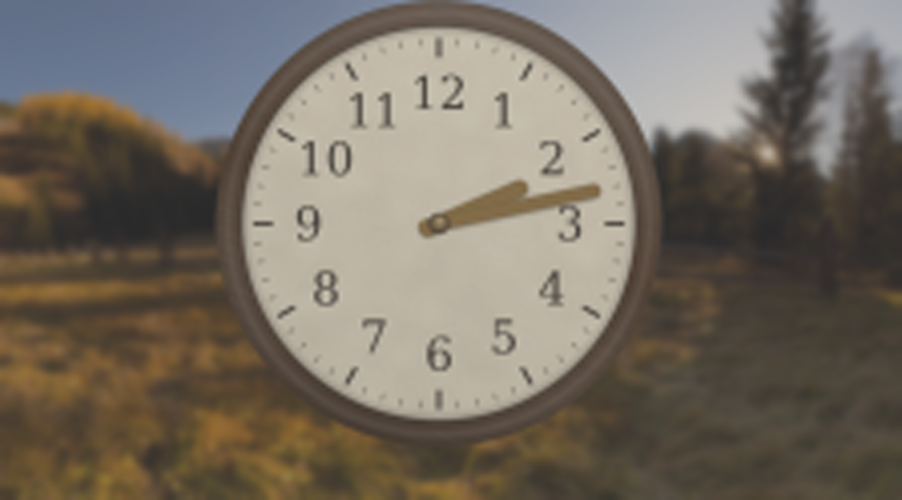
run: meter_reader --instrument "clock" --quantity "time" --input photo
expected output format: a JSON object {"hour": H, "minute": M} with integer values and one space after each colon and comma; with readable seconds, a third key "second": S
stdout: {"hour": 2, "minute": 13}
